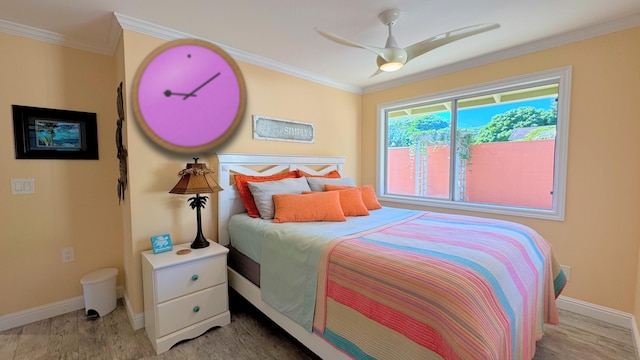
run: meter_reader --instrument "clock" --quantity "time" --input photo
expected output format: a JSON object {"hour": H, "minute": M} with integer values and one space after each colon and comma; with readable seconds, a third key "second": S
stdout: {"hour": 9, "minute": 9}
